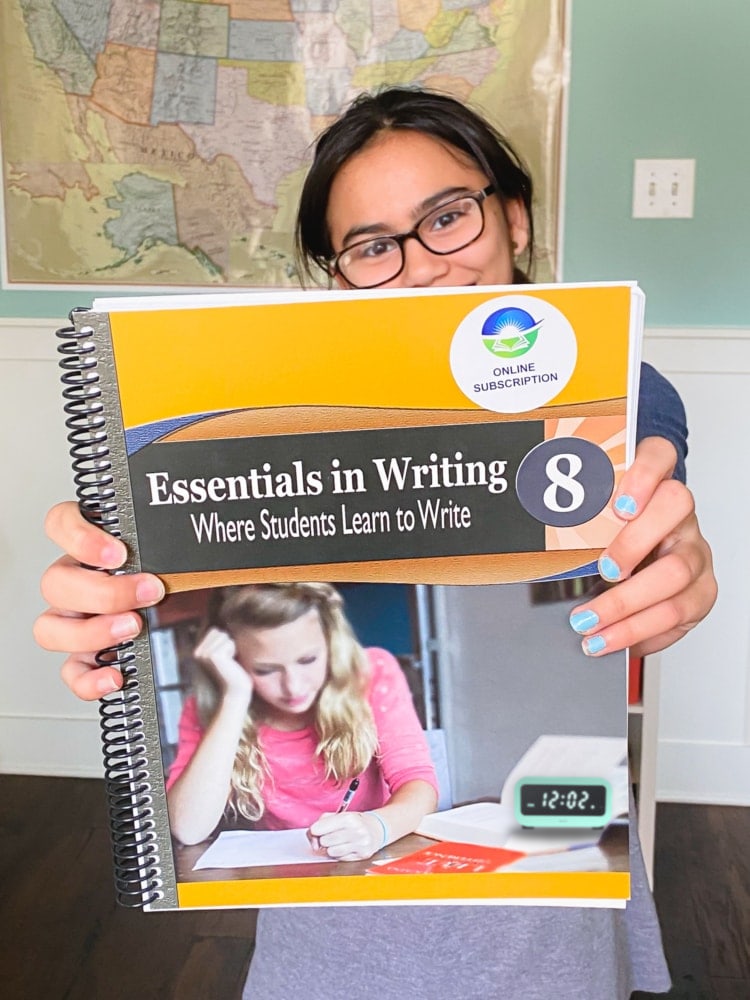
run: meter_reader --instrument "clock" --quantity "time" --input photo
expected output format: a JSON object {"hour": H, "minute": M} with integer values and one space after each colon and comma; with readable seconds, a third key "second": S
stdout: {"hour": 12, "minute": 2}
